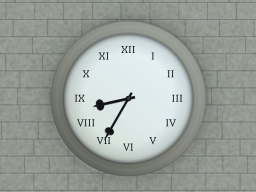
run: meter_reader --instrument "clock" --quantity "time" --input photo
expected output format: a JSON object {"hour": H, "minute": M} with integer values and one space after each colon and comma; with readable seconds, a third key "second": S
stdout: {"hour": 8, "minute": 35}
